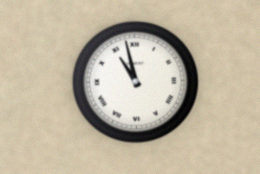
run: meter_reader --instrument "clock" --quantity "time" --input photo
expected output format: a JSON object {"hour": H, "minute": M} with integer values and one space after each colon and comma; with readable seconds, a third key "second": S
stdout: {"hour": 10, "minute": 58}
